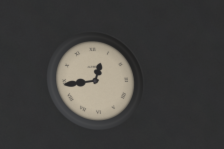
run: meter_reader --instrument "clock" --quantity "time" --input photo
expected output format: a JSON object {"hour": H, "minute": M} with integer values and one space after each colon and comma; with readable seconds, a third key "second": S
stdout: {"hour": 12, "minute": 44}
